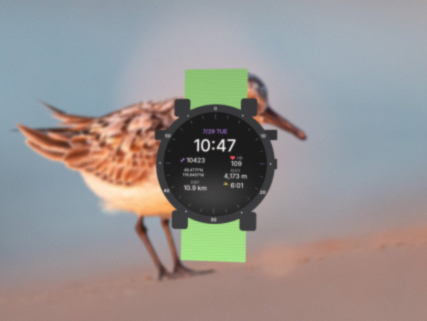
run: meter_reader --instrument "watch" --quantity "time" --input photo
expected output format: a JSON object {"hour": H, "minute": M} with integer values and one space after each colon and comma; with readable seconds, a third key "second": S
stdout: {"hour": 10, "minute": 47}
